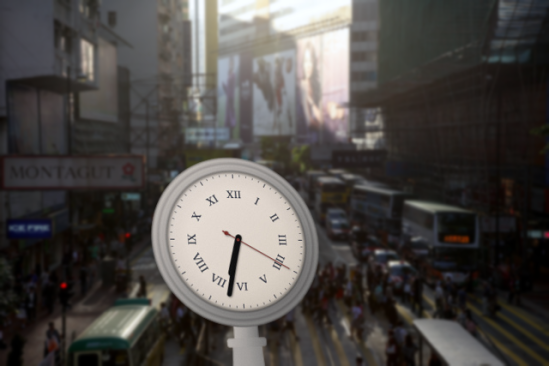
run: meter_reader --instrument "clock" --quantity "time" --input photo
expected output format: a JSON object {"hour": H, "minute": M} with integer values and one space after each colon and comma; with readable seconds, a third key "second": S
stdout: {"hour": 6, "minute": 32, "second": 20}
